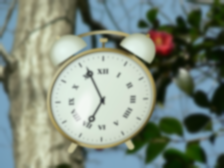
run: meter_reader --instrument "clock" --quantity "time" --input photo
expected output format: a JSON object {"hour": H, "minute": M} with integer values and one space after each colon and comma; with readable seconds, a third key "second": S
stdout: {"hour": 6, "minute": 56}
